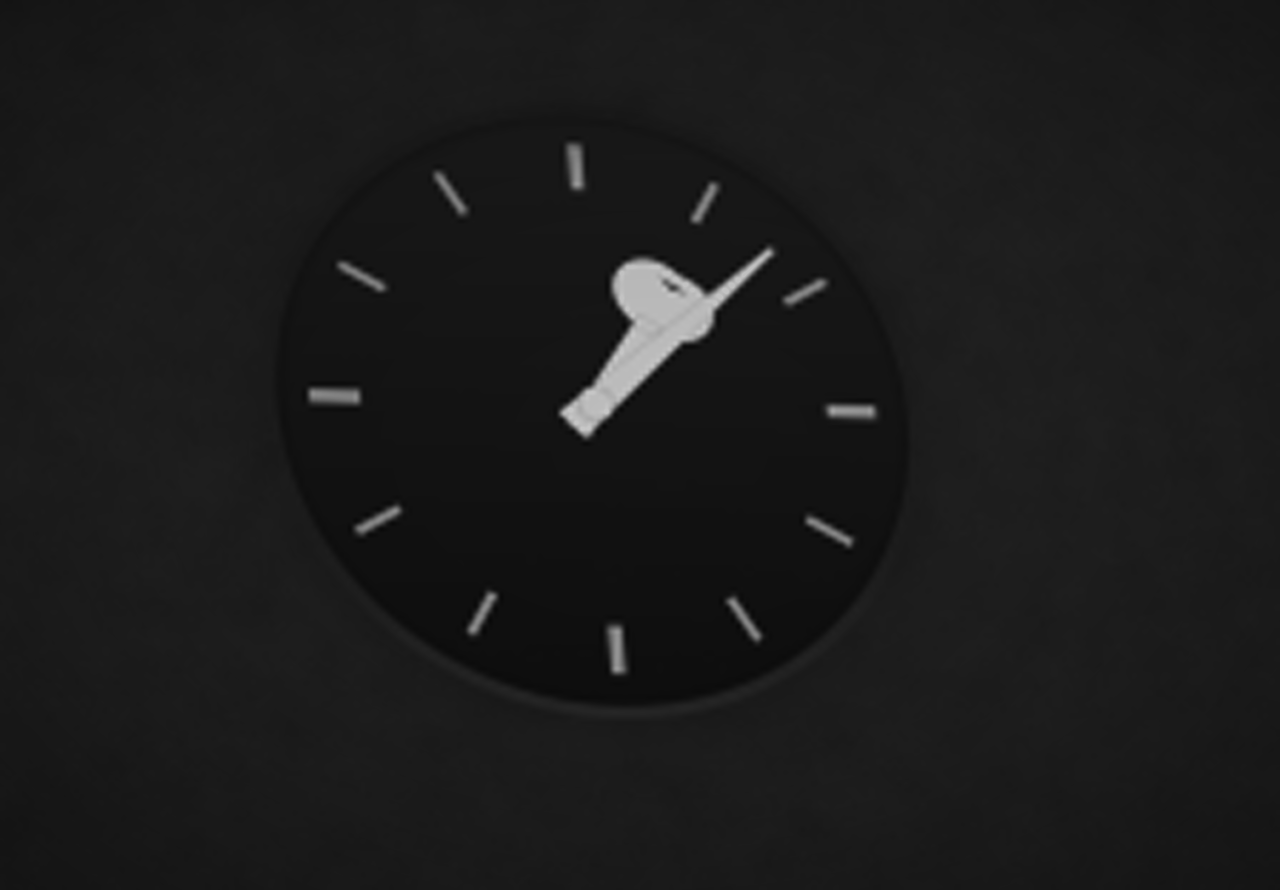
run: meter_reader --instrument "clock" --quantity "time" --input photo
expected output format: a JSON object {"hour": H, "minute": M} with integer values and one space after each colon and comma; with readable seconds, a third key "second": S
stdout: {"hour": 1, "minute": 8}
